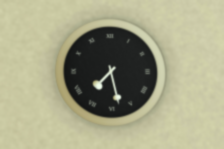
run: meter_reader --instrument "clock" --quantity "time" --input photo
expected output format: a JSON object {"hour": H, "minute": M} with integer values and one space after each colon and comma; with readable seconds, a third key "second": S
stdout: {"hour": 7, "minute": 28}
